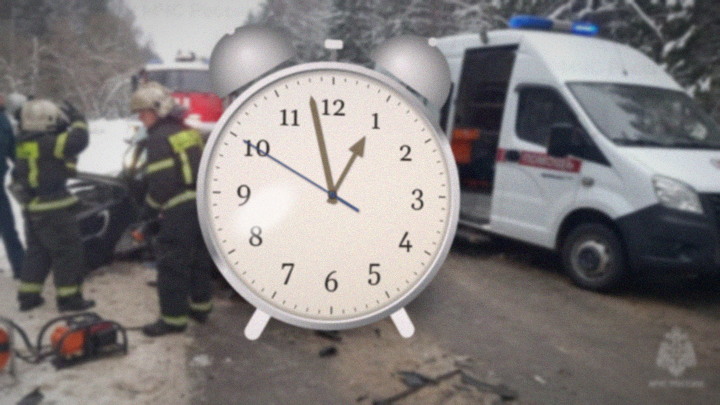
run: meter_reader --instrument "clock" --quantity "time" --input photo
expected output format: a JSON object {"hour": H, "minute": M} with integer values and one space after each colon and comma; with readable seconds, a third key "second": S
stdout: {"hour": 12, "minute": 57, "second": 50}
